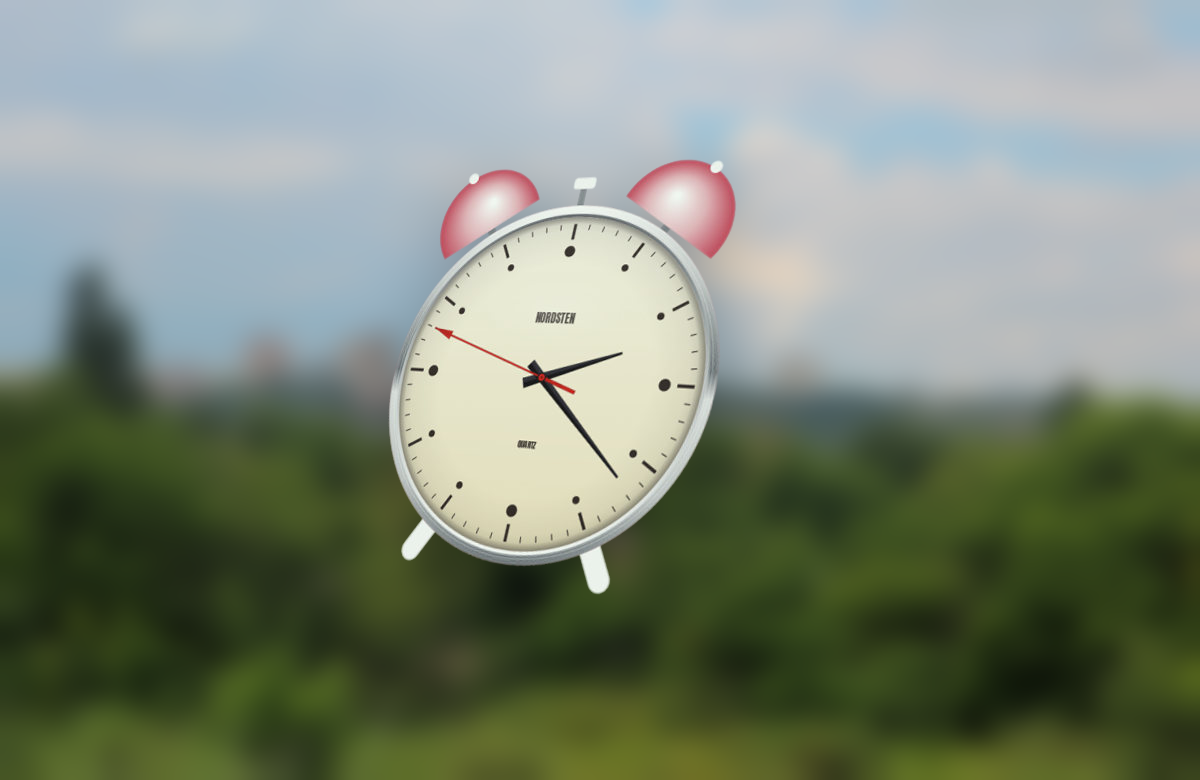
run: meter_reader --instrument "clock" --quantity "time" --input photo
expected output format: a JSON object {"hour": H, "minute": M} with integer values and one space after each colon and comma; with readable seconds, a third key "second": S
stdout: {"hour": 2, "minute": 21, "second": 48}
